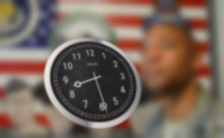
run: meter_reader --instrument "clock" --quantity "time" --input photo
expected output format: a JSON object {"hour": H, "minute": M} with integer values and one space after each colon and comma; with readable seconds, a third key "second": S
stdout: {"hour": 8, "minute": 29}
